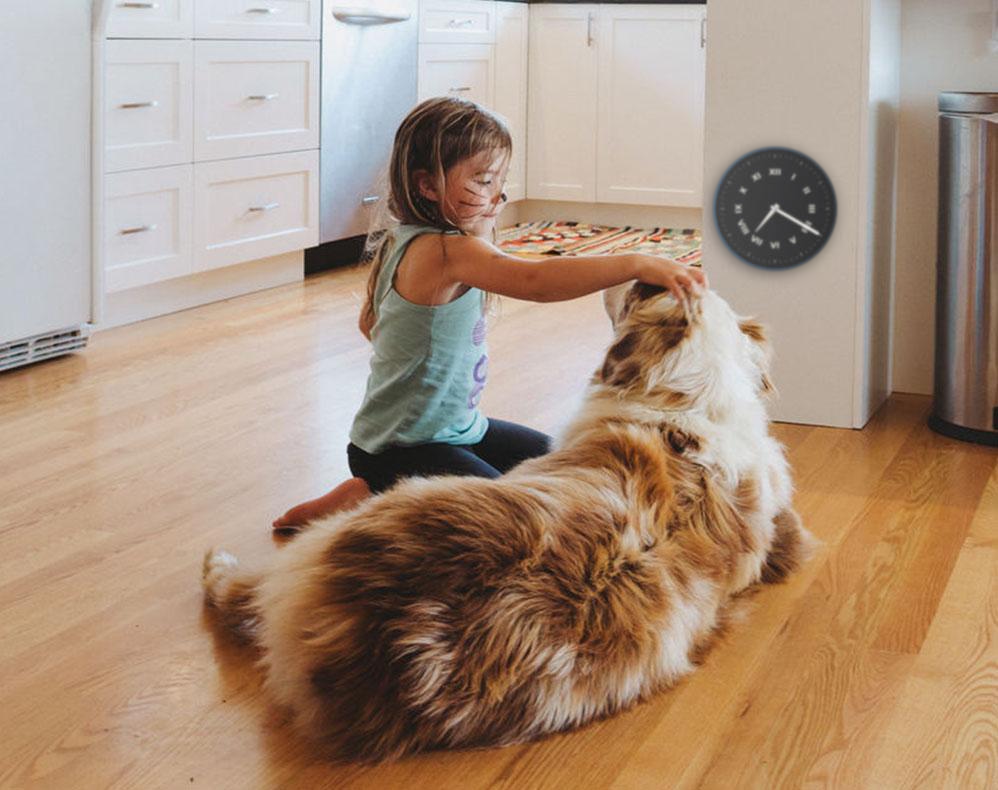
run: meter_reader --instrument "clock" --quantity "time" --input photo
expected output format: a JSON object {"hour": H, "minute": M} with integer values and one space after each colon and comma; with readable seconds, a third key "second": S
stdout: {"hour": 7, "minute": 20}
